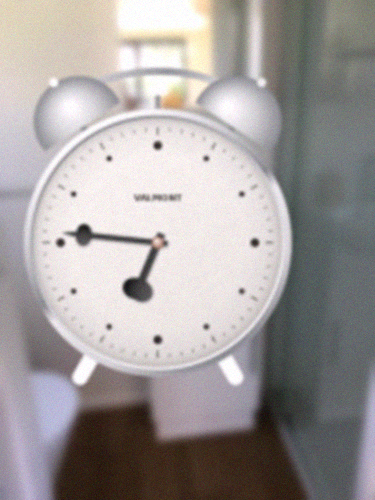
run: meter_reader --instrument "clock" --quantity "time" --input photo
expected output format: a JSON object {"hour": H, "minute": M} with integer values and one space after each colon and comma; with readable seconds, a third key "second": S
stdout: {"hour": 6, "minute": 46}
